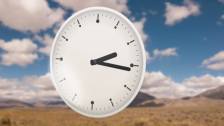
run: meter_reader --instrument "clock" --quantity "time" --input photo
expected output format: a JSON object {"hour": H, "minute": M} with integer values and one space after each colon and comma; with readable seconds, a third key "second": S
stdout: {"hour": 2, "minute": 16}
